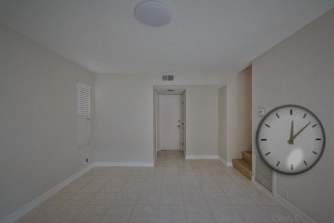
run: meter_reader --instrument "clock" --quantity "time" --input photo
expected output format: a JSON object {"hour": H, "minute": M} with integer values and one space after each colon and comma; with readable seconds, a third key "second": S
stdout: {"hour": 12, "minute": 8}
